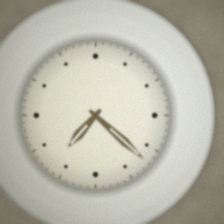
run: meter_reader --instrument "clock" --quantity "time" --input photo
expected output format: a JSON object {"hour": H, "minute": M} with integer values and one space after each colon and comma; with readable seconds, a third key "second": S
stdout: {"hour": 7, "minute": 22}
